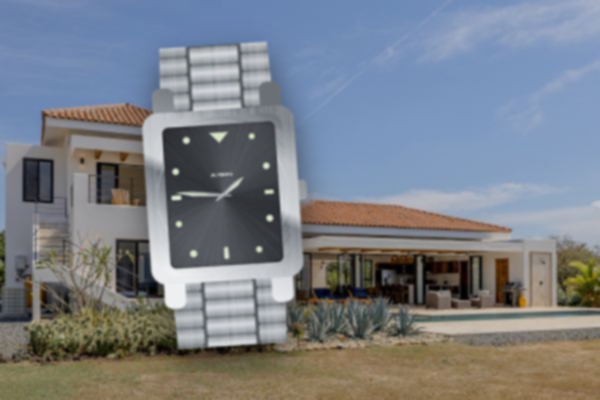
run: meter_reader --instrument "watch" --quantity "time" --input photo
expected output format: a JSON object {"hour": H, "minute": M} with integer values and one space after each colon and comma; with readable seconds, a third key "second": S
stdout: {"hour": 1, "minute": 46}
